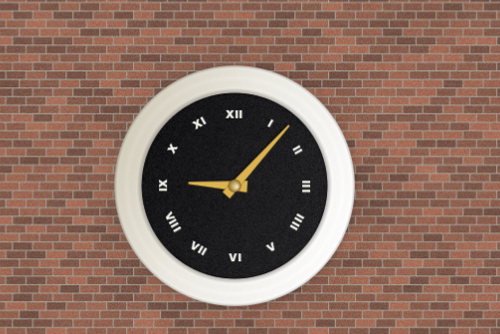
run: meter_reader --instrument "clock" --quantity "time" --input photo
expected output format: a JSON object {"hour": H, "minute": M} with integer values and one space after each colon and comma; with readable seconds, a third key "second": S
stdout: {"hour": 9, "minute": 7}
